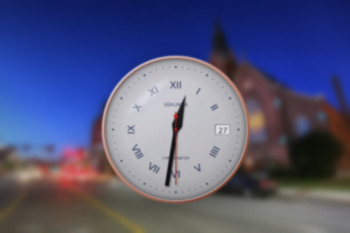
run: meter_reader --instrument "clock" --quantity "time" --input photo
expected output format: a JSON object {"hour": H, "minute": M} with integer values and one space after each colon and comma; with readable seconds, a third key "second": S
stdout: {"hour": 12, "minute": 31, "second": 30}
